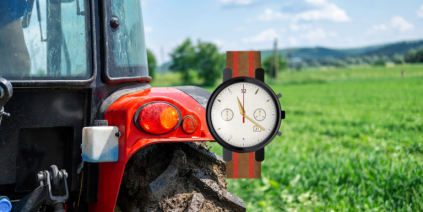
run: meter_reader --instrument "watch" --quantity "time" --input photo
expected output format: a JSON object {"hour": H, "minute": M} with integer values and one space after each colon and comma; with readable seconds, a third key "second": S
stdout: {"hour": 11, "minute": 21}
